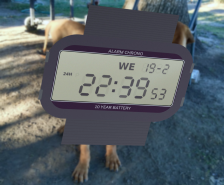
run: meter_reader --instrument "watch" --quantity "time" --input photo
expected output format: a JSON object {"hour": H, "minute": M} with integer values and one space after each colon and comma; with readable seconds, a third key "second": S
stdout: {"hour": 22, "minute": 39, "second": 53}
